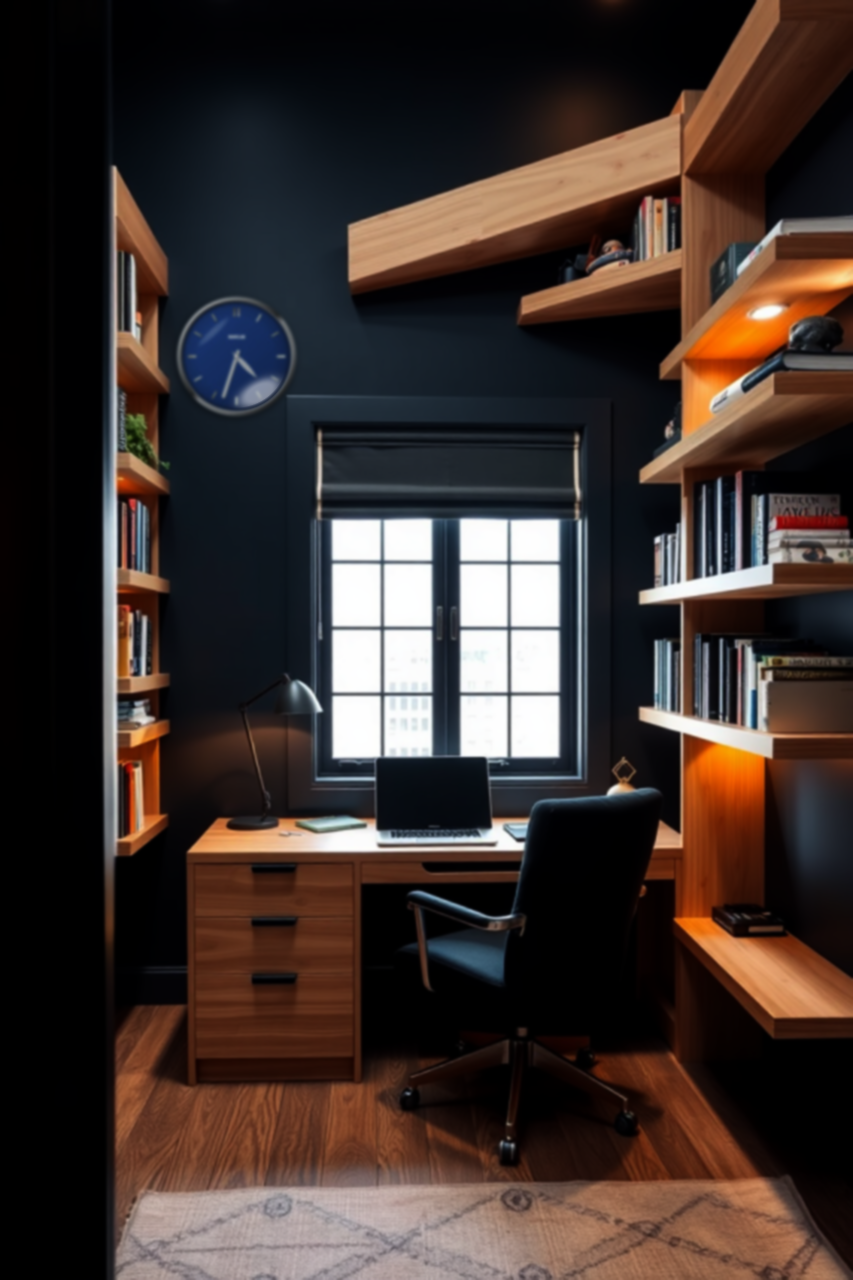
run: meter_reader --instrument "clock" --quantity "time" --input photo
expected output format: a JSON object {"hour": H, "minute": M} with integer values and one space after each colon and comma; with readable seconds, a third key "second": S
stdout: {"hour": 4, "minute": 33}
